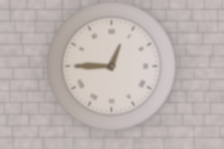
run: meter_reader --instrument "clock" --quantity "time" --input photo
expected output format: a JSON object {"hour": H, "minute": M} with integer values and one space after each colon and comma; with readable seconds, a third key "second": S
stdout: {"hour": 12, "minute": 45}
